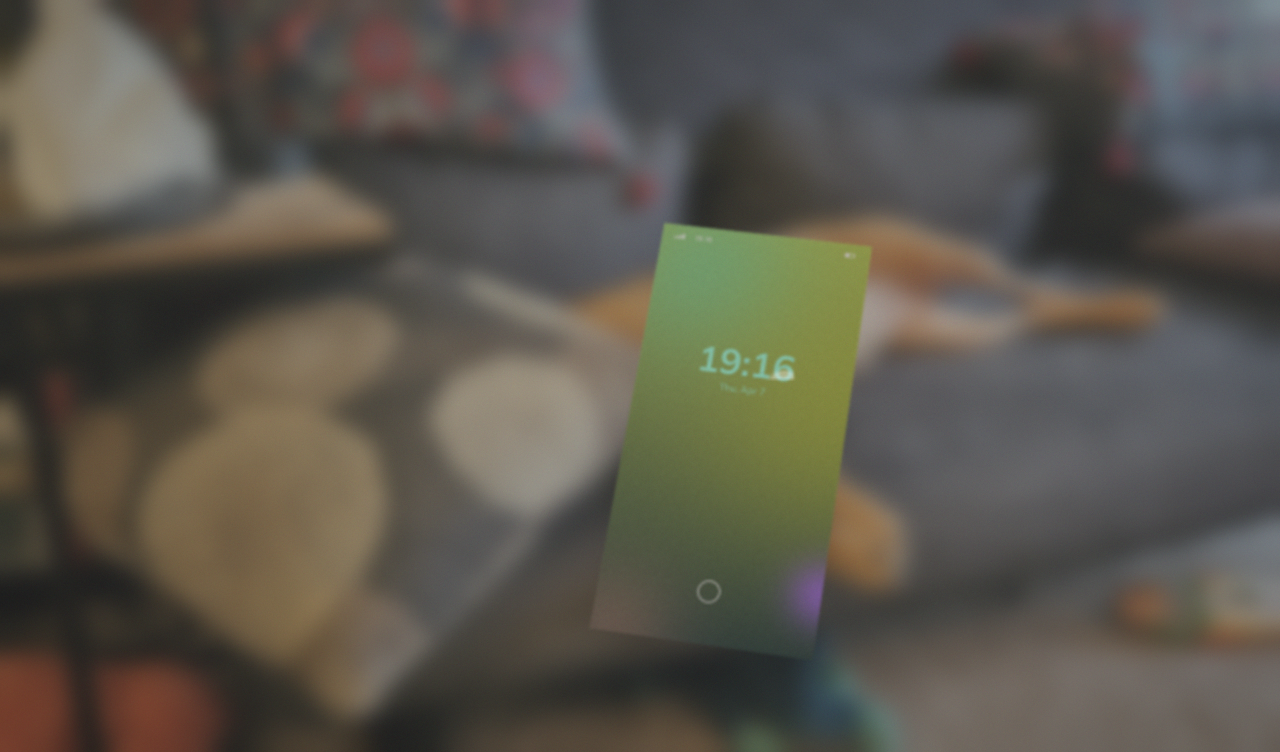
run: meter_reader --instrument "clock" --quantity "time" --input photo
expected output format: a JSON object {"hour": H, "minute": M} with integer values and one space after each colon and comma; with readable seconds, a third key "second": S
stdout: {"hour": 19, "minute": 16}
